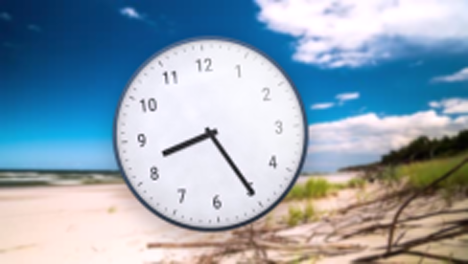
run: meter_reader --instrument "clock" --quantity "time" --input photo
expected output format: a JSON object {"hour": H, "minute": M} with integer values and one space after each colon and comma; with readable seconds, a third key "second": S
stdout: {"hour": 8, "minute": 25}
